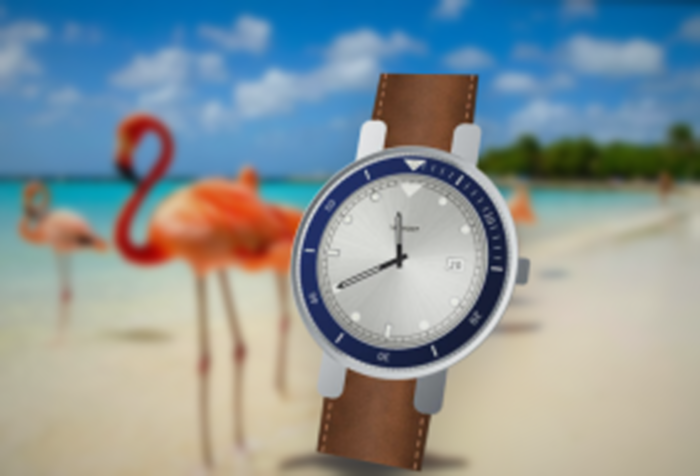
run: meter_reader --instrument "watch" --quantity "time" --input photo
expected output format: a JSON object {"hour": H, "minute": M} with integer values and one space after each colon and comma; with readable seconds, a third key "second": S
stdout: {"hour": 11, "minute": 40}
